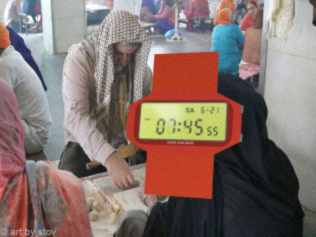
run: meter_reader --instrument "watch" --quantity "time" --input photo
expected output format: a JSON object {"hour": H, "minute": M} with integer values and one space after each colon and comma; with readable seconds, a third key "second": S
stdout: {"hour": 7, "minute": 45}
